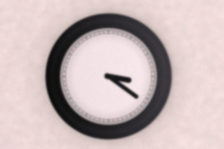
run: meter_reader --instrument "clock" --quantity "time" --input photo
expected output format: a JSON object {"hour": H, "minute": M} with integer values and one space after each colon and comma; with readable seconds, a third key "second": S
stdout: {"hour": 3, "minute": 21}
